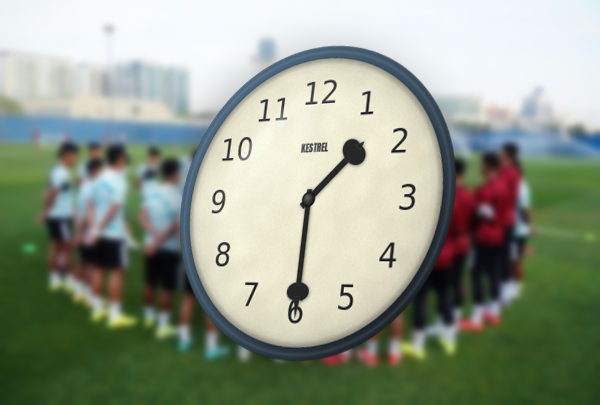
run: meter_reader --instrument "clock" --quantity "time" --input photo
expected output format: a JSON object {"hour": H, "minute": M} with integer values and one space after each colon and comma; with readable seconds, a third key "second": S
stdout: {"hour": 1, "minute": 30}
